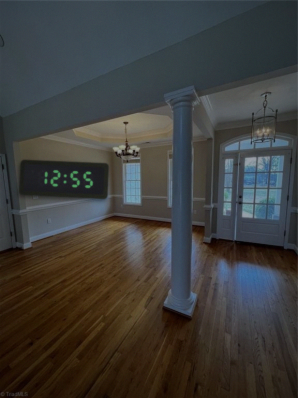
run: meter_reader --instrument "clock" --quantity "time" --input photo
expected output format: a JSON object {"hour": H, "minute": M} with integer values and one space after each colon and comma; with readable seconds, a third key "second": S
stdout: {"hour": 12, "minute": 55}
